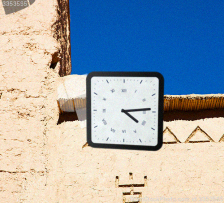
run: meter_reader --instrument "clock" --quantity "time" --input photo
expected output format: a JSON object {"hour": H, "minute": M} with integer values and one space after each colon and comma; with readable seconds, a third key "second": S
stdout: {"hour": 4, "minute": 14}
